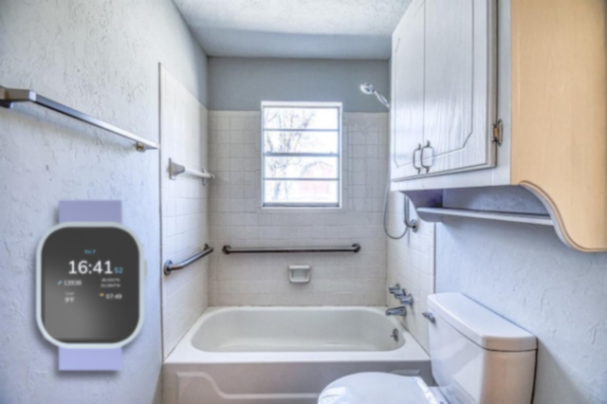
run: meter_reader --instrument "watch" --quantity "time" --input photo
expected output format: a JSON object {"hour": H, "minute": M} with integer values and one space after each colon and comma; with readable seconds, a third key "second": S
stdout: {"hour": 16, "minute": 41}
